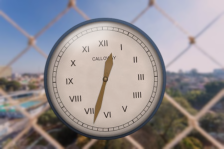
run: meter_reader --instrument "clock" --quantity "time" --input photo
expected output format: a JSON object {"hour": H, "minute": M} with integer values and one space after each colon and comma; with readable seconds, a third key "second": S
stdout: {"hour": 12, "minute": 33}
